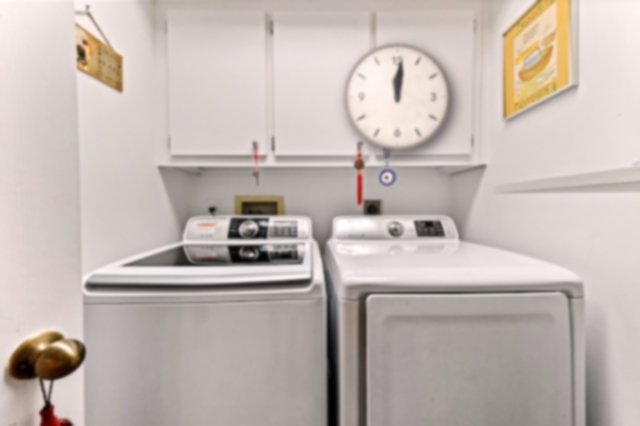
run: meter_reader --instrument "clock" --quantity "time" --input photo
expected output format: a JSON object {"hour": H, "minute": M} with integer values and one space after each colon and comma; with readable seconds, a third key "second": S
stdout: {"hour": 12, "minute": 1}
